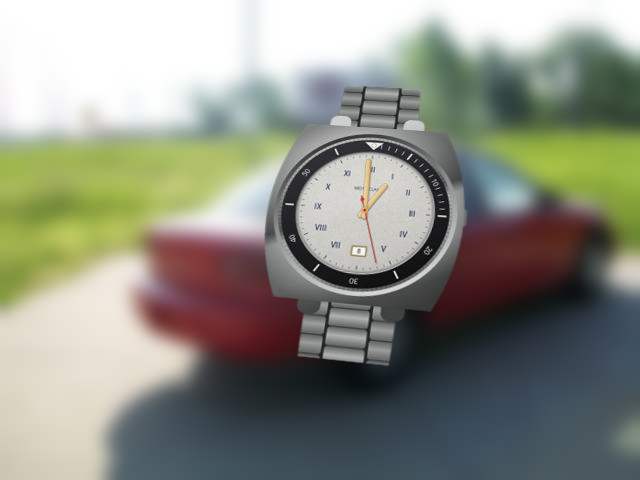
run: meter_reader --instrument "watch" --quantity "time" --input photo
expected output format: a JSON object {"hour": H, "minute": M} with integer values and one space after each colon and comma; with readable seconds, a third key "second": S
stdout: {"hour": 12, "minute": 59, "second": 27}
